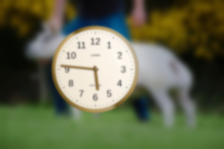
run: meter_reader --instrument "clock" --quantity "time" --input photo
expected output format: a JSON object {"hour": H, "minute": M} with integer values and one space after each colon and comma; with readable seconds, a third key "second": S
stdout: {"hour": 5, "minute": 46}
